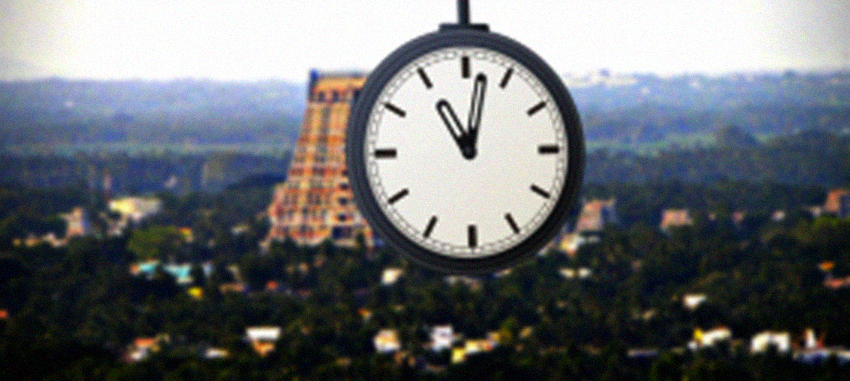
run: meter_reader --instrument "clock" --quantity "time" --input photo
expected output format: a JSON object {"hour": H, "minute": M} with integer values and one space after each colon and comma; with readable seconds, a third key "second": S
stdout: {"hour": 11, "minute": 2}
